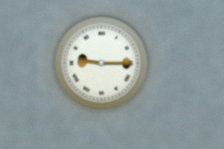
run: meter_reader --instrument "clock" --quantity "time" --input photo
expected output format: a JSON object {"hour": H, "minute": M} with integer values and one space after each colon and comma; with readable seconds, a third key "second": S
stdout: {"hour": 9, "minute": 15}
